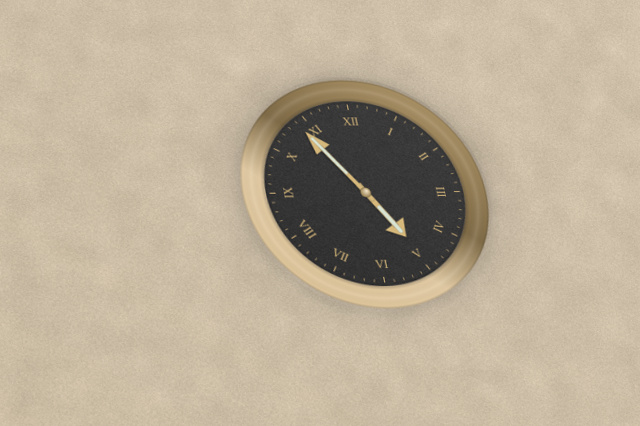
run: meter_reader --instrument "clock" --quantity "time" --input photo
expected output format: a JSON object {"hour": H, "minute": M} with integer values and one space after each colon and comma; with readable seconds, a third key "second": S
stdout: {"hour": 4, "minute": 54}
